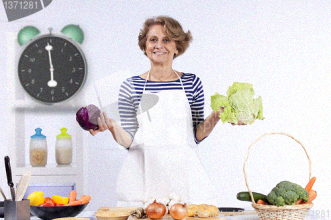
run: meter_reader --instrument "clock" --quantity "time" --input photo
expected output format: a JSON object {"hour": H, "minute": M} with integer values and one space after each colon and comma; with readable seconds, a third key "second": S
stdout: {"hour": 5, "minute": 59}
